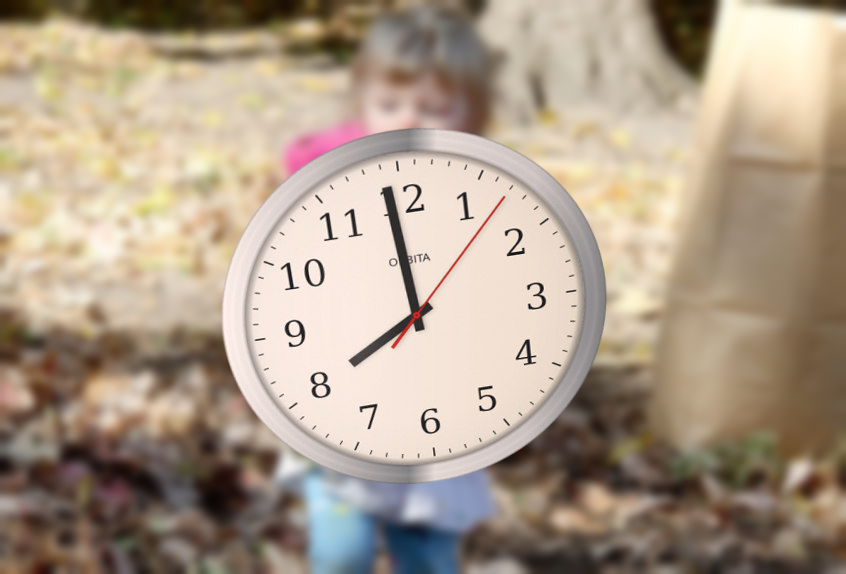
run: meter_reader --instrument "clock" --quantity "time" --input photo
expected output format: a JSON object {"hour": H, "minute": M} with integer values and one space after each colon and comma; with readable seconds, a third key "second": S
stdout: {"hour": 7, "minute": 59, "second": 7}
